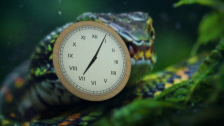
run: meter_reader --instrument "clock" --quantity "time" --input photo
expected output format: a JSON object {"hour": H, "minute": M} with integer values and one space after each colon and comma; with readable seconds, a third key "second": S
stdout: {"hour": 7, "minute": 4}
